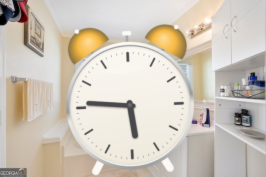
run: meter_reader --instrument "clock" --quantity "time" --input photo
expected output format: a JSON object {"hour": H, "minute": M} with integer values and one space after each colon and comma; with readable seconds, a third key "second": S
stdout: {"hour": 5, "minute": 46}
